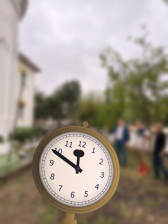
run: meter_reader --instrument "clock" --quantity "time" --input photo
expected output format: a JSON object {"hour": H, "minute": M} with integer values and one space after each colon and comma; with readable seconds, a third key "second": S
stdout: {"hour": 11, "minute": 49}
